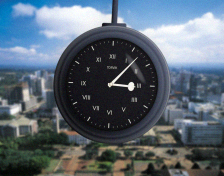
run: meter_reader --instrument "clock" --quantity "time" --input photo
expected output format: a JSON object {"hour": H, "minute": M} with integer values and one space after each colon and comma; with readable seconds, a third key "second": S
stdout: {"hour": 3, "minute": 7}
